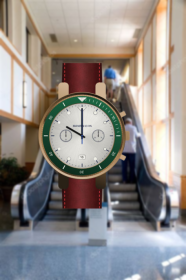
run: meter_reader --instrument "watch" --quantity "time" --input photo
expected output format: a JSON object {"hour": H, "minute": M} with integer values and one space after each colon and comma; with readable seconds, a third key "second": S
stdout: {"hour": 10, "minute": 0}
